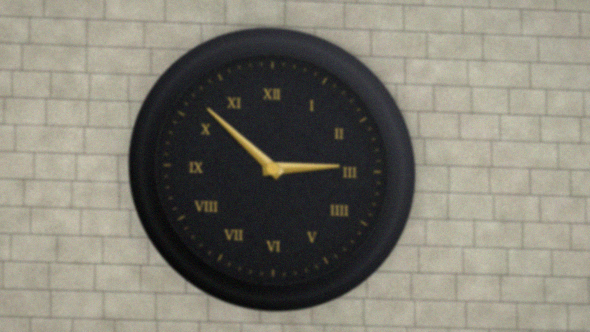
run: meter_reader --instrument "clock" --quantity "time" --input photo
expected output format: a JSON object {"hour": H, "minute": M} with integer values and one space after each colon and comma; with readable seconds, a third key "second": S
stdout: {"hour": 2, "minute": 52}
